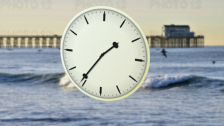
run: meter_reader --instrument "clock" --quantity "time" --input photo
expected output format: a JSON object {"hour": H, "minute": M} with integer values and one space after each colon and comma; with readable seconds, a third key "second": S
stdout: {"hour": 1, "minute": 36}
